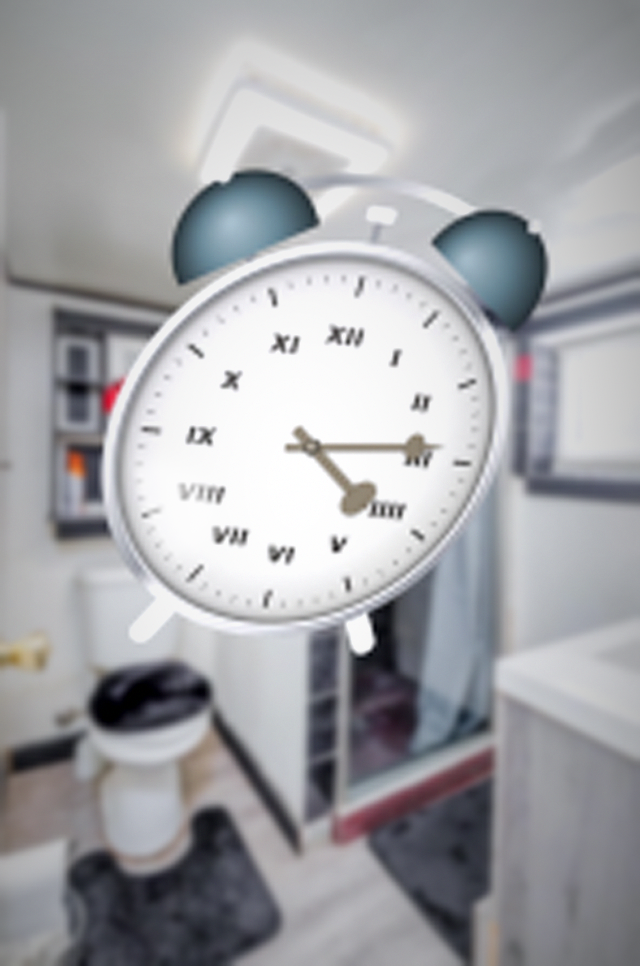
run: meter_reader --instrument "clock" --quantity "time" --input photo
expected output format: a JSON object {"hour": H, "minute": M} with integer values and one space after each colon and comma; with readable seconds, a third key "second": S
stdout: {"hour": 4, "minute": 14}
